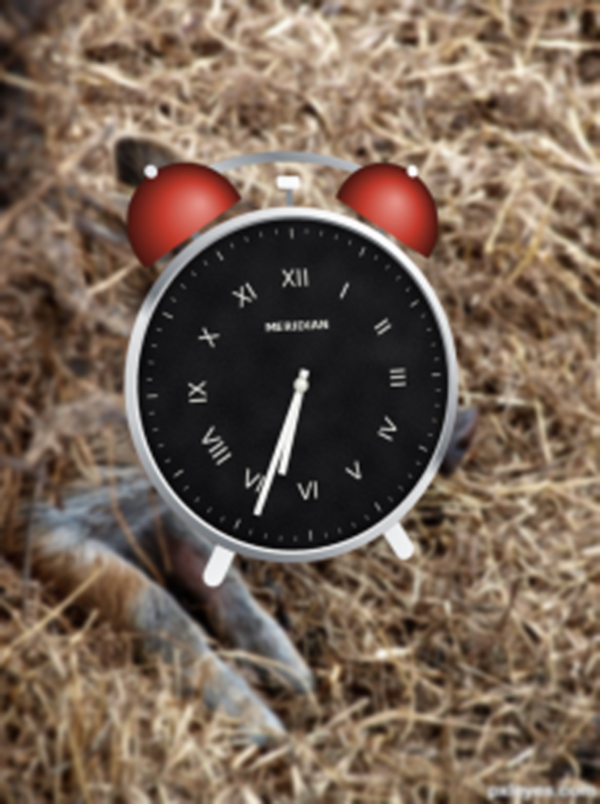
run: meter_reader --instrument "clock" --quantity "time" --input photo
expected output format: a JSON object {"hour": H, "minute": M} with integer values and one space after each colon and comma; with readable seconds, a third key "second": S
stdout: {"hour": 6, "minute": 34}
